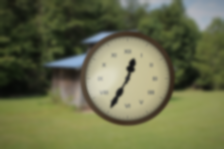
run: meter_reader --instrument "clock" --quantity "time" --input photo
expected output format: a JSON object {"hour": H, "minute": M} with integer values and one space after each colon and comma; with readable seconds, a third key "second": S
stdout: {"hour": 12, "minute": 35}
